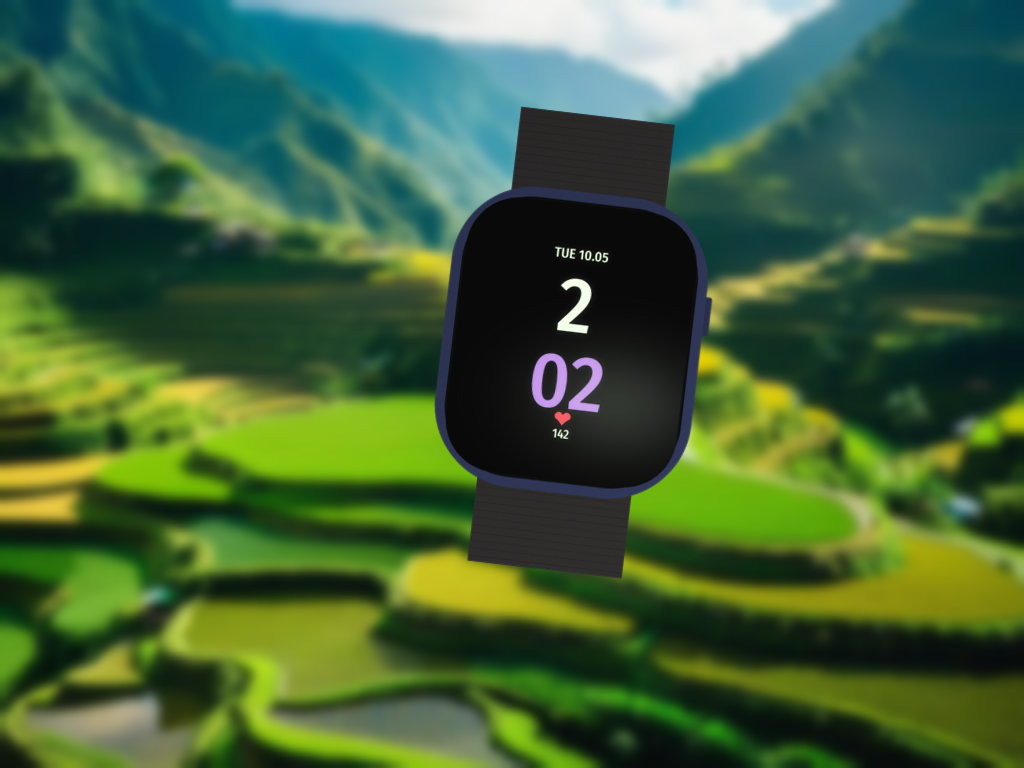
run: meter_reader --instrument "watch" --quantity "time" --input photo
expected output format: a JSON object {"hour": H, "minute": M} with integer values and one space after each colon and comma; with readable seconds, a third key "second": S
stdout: {"hour": 2, "minute": 2}
